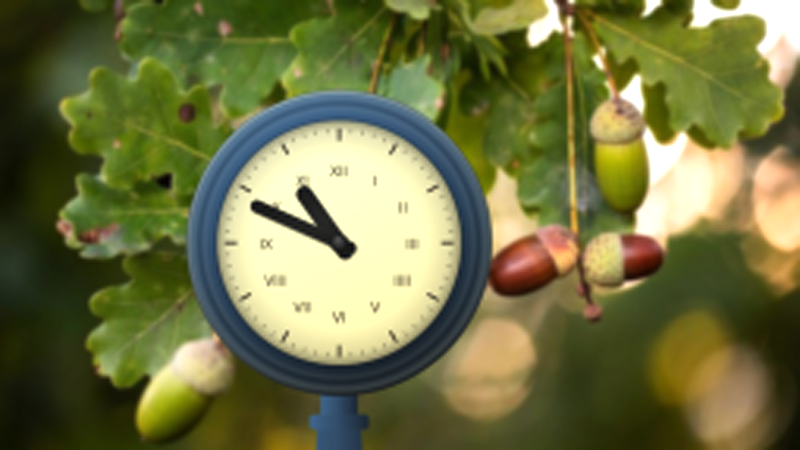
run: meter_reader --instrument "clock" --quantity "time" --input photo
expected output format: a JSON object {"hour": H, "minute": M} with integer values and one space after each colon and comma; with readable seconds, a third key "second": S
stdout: {"hour": 10, "minute": 49}
